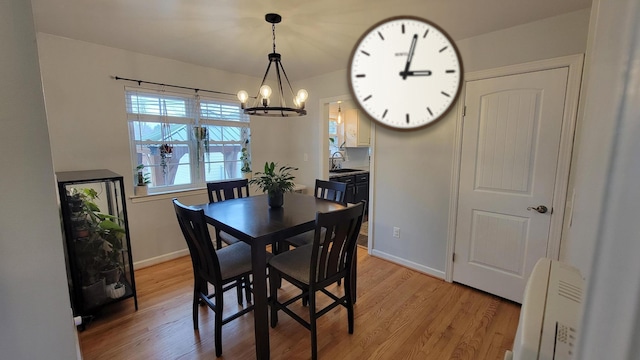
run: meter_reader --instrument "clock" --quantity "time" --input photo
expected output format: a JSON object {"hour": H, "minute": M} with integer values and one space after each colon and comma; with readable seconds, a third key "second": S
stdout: {"hour": 3, "minute": 3}
